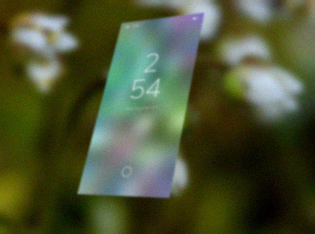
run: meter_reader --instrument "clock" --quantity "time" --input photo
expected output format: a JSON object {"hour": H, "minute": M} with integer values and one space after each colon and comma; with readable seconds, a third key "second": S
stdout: {"hour": 2, "minute": 54}
